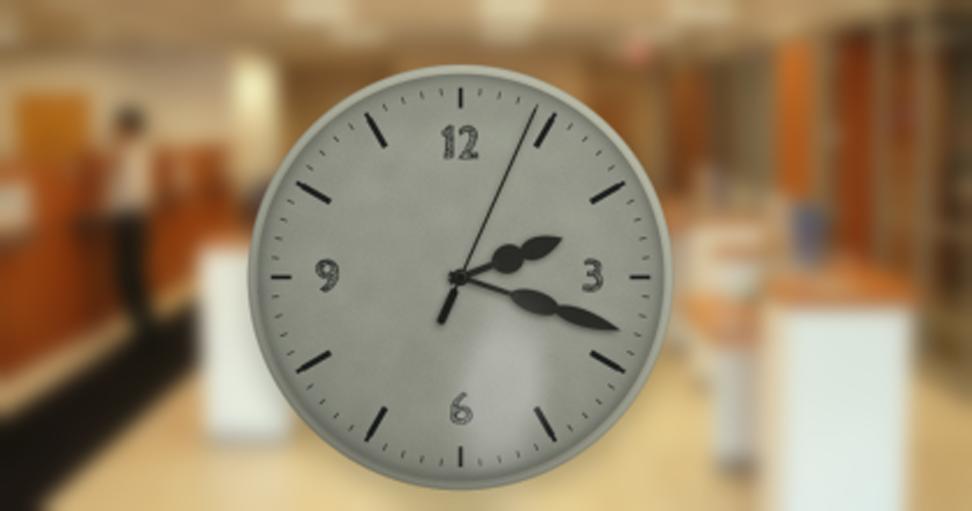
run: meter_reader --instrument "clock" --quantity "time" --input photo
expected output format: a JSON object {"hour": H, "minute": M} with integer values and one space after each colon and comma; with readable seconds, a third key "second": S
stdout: {"hour": 2, "minute": 18, "second": 4}
